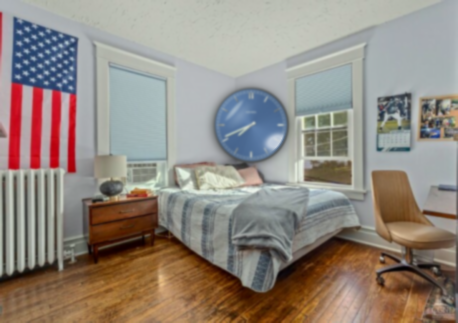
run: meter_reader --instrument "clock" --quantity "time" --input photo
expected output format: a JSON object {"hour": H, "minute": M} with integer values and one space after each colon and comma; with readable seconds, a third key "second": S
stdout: {"hour": 7, "minute": 41}
